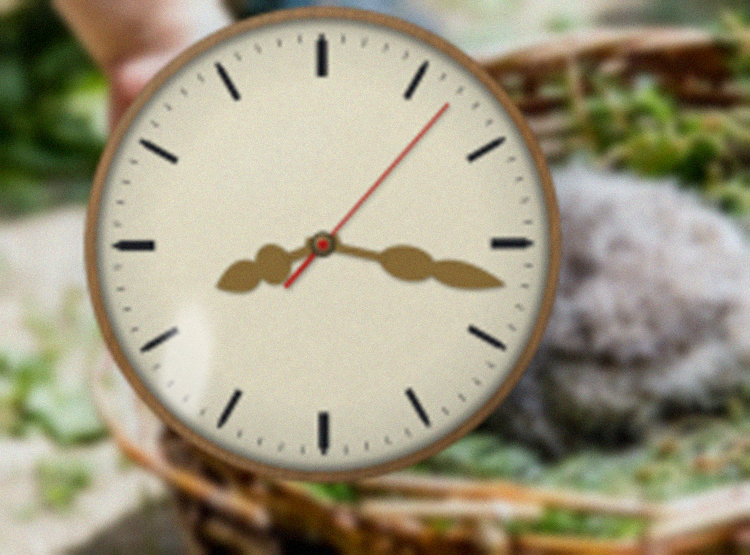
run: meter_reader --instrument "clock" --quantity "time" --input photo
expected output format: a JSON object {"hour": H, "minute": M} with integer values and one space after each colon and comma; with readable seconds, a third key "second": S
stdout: {"hour": 8, "minute": 17, "second": 7}
